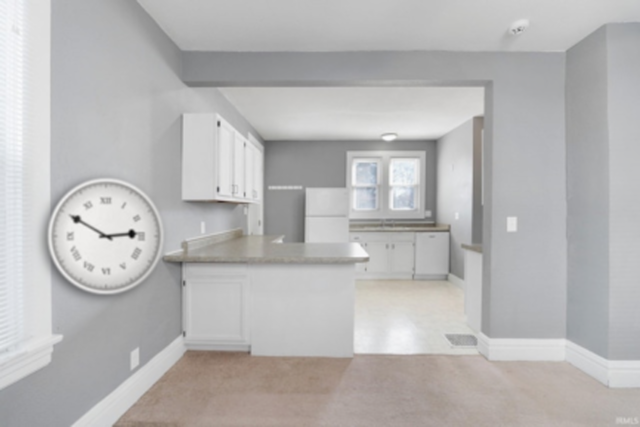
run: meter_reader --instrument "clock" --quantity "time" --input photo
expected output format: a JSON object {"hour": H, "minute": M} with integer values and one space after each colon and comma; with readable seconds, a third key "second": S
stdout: {"hour": 2, "minute": 50}
